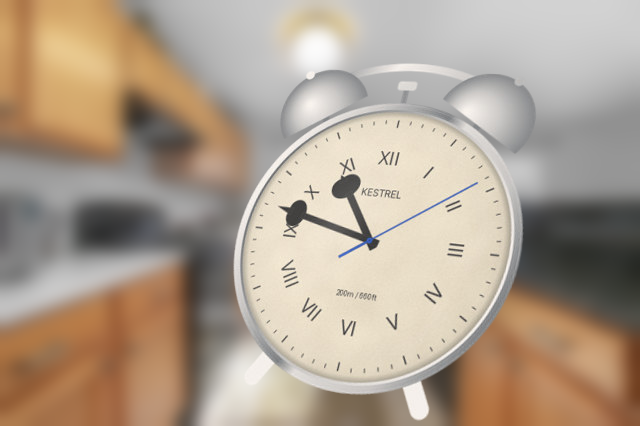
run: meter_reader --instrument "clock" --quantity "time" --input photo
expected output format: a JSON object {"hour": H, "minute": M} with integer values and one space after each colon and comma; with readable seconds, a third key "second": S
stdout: {"hour": 10, "minute": 47, "second": 9}
